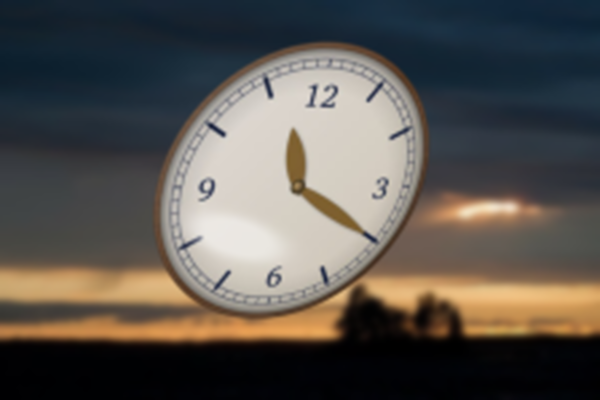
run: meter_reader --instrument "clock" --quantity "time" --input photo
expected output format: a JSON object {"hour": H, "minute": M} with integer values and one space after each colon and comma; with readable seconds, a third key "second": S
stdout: {"hour": 11, "minute": 20}
